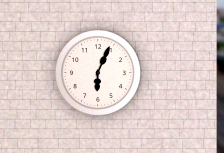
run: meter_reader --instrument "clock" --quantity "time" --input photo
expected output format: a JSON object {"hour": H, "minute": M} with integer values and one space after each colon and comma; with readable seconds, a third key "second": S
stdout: {"hour": 6, "minute": 4}
